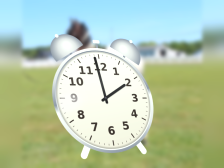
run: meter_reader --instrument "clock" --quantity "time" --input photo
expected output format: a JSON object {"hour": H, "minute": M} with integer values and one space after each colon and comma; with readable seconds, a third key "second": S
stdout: {"hour": 1, "minute": 59}
